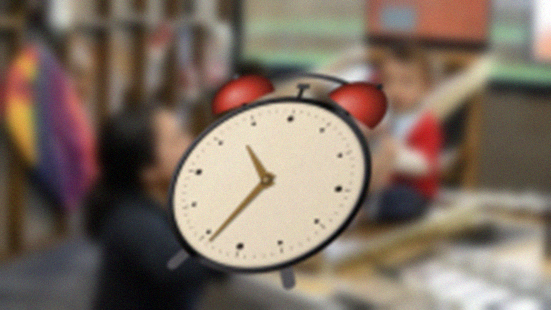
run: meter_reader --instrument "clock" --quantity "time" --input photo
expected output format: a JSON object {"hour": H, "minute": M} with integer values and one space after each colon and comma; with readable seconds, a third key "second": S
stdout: {"hour": 10, "minute": 34}
